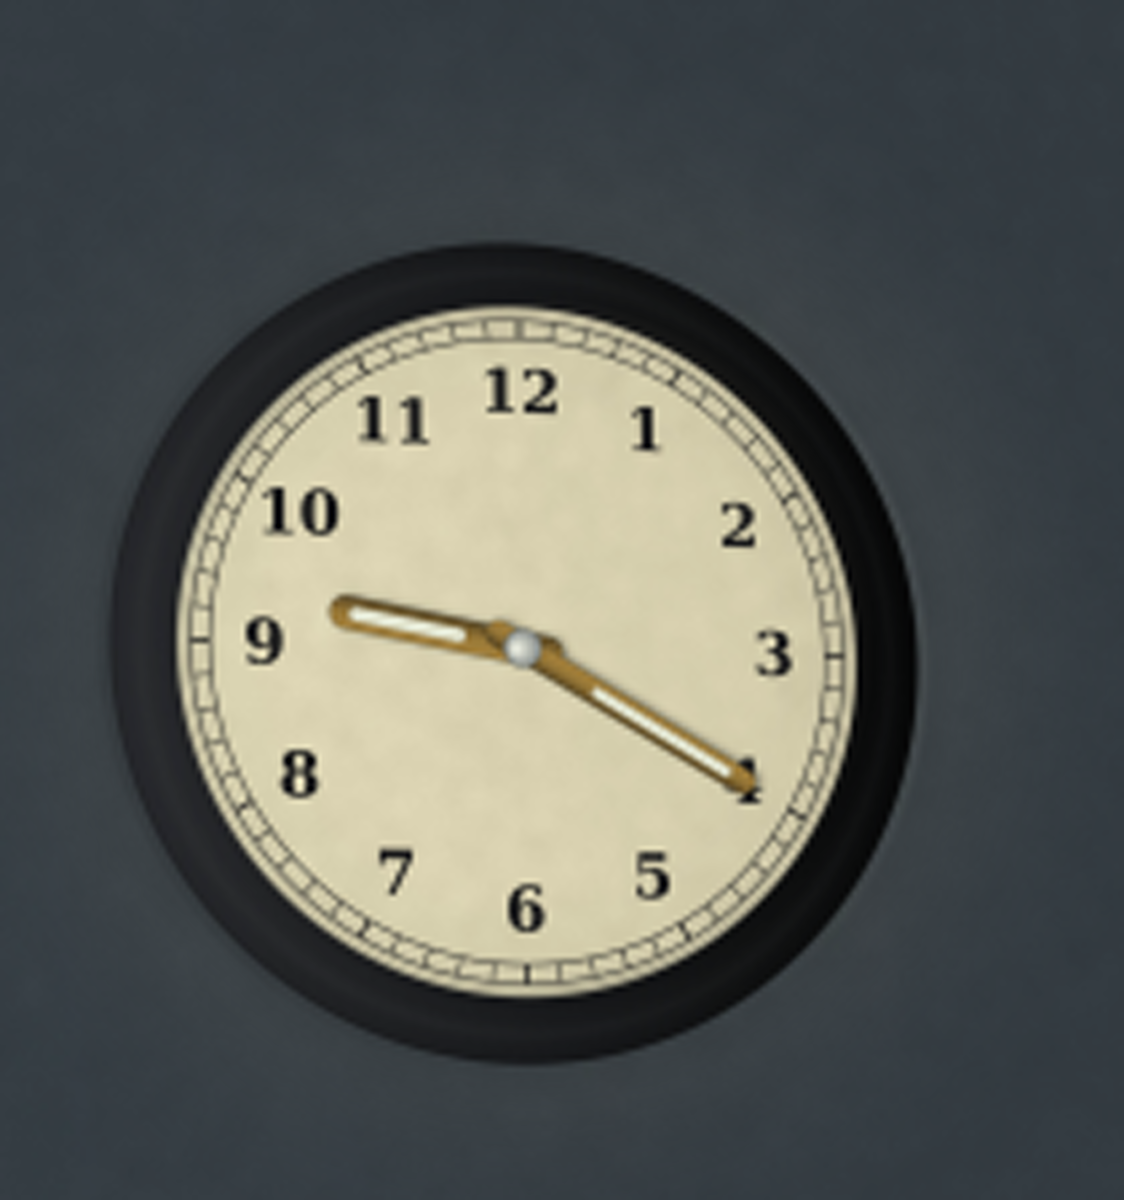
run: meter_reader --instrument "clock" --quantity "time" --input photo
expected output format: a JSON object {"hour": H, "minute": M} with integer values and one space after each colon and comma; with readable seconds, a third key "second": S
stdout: {"hour": 9, "minute": 20}
